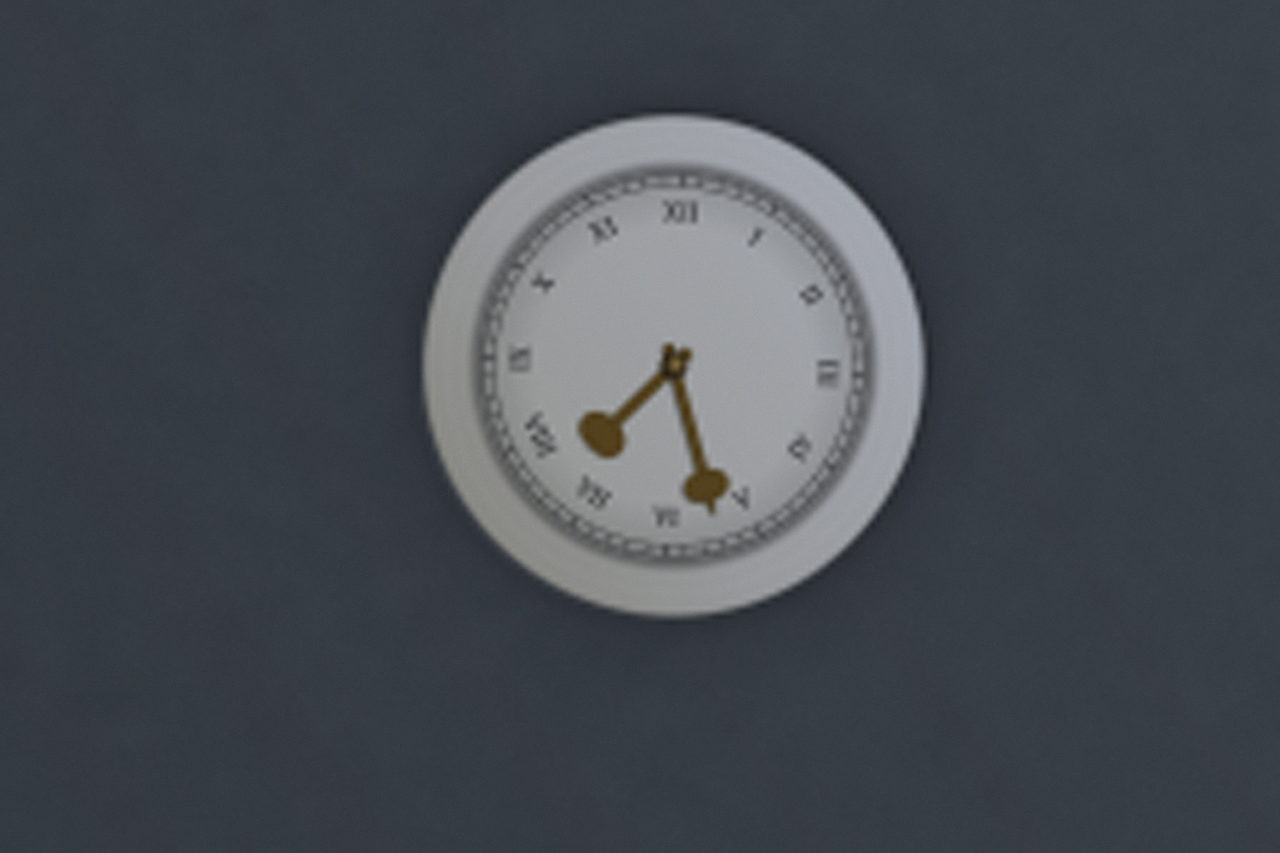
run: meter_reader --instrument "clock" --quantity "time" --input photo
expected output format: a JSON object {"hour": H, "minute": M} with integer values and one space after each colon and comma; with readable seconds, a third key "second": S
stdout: {"hour": 7, "minute": 27}
